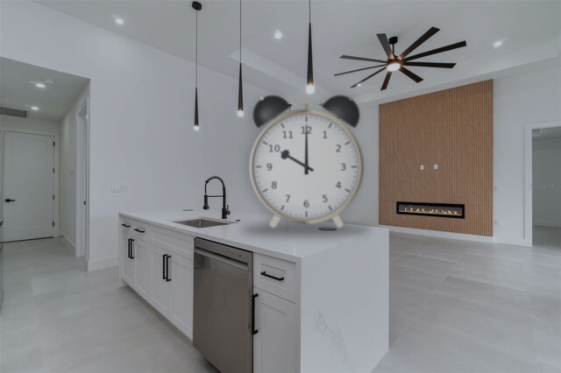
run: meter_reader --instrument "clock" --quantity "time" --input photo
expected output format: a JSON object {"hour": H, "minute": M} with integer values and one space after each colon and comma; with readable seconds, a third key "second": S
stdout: {"hour": 10, "minute": 0}
